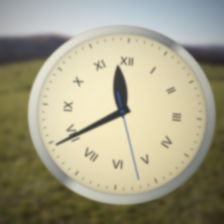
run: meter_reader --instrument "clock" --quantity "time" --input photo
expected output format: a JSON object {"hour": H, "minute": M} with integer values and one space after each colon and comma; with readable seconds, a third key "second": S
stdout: {"hour": 11, "minute": 39, "second": 27}
